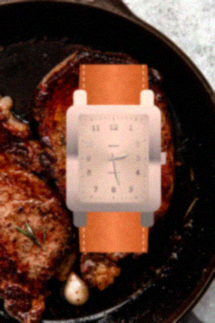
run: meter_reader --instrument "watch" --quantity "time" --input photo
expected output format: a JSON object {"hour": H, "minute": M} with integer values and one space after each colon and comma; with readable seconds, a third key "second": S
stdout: {"hour": 2, "minute": 28}
